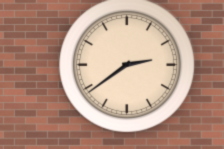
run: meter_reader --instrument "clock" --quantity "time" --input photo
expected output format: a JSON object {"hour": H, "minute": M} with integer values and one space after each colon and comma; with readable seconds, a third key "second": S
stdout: {"hour": 2, "minute": 39}
